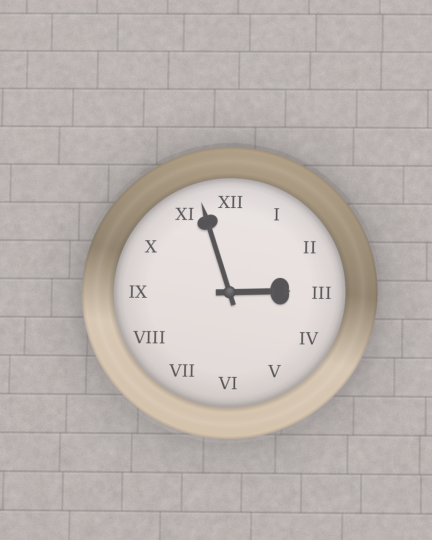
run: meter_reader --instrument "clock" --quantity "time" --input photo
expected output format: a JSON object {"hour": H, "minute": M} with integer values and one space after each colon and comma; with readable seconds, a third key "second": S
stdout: {"hour": 2, "minute": 57}
